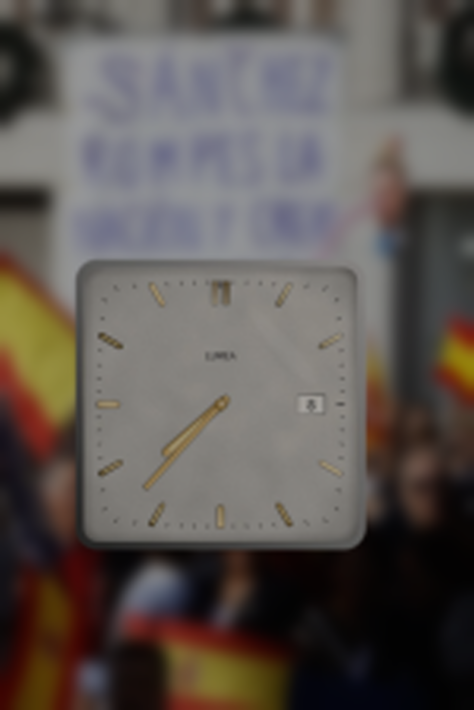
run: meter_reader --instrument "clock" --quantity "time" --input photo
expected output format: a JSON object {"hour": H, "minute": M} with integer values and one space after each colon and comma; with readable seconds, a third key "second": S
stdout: {"hour": 7, "minute": 37}
